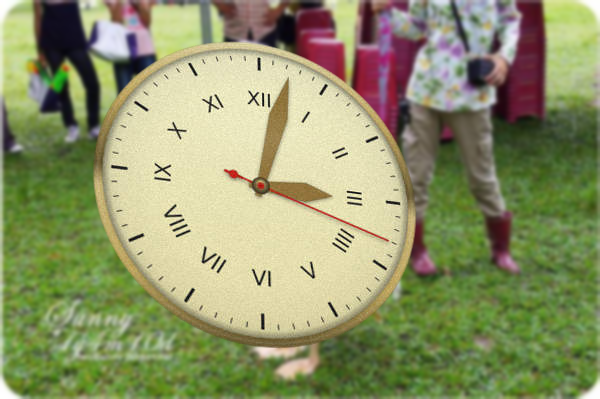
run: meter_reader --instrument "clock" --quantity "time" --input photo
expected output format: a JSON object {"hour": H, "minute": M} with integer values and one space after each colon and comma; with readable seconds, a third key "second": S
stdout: {"hour": 3, "minute": 2, "second": 18}
